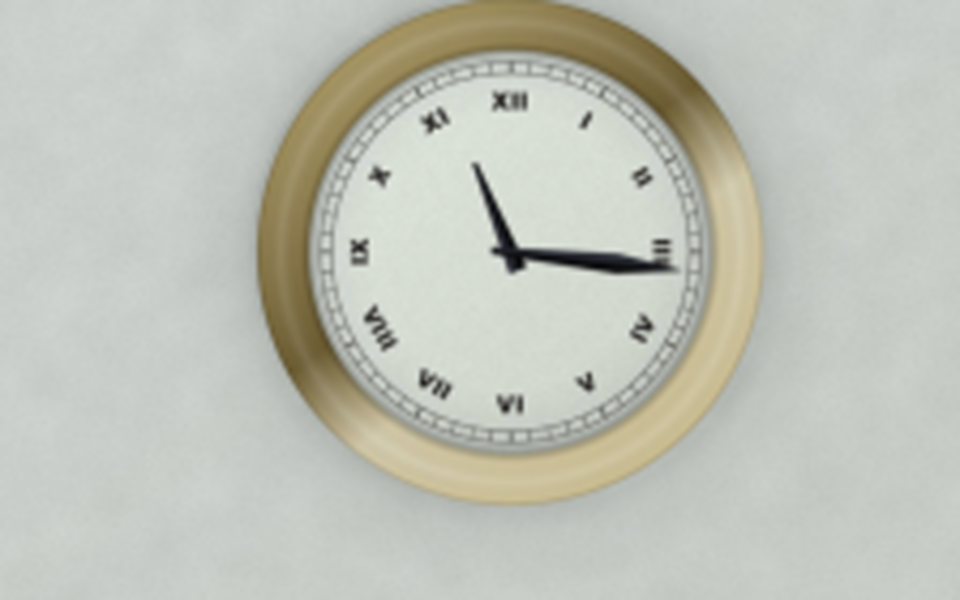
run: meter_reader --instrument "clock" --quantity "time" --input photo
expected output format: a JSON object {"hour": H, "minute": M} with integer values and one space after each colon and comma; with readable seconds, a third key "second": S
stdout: {"hour": 11, "minute": 16}
